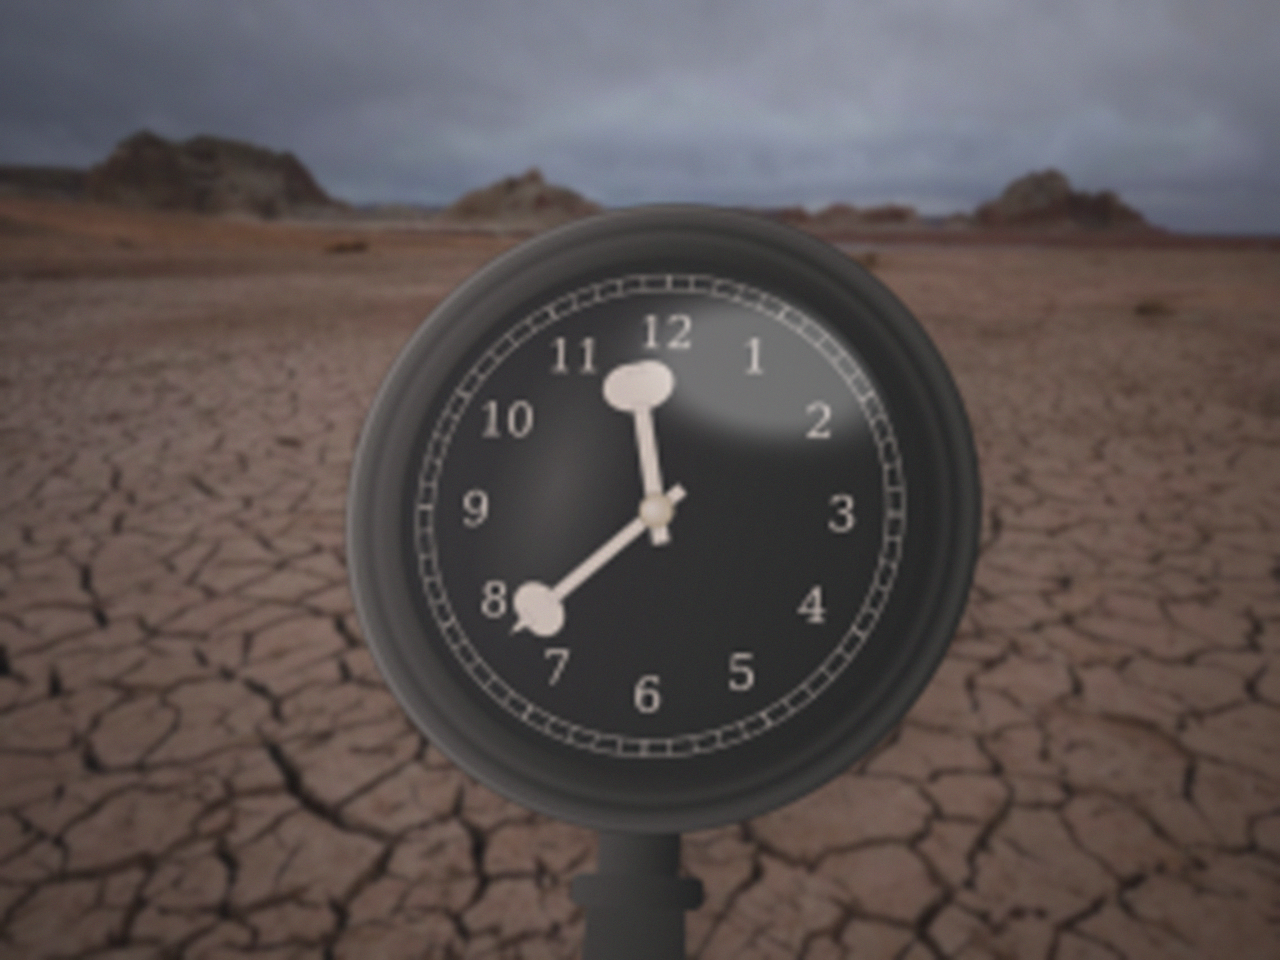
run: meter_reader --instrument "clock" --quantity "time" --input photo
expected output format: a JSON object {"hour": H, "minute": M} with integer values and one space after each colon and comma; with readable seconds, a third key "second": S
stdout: {"hour": 11, "minute": 38}
